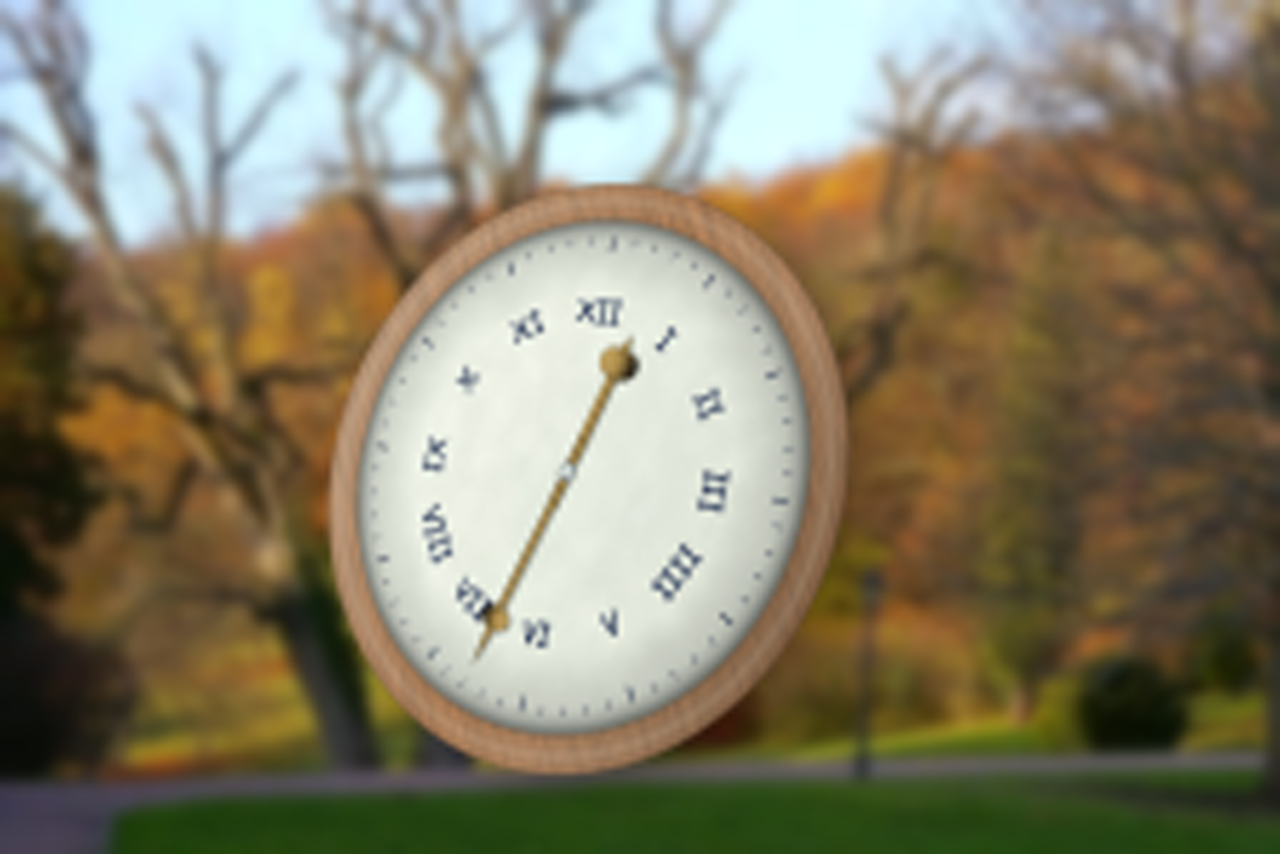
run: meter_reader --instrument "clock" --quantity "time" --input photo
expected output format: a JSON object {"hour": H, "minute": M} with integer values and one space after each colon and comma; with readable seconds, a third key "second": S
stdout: {"hour": 12, "minute": 33}
